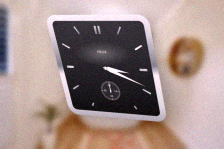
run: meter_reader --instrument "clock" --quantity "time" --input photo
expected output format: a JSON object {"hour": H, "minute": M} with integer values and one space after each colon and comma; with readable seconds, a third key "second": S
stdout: {"hour": 3, "minute": 19}
